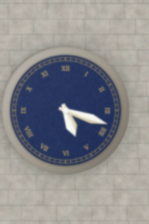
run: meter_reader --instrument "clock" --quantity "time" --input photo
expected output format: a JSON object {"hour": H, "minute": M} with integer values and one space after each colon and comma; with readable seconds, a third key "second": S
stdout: {"hour": 5, "minute": 18}
